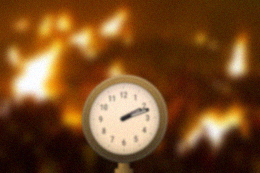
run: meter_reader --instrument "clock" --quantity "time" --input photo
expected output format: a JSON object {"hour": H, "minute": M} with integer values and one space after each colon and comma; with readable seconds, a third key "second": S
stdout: {"hour": 2, "minute": 12}
